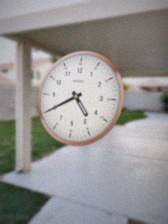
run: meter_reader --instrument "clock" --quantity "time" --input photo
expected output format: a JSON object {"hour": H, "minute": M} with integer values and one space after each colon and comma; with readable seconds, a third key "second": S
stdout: {"hour": 4, "minute": 40}
